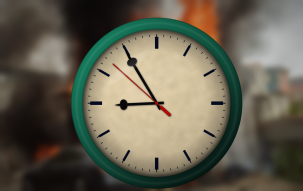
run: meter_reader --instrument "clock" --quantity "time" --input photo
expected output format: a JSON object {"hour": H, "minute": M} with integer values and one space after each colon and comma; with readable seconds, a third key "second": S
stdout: {"hour": 8, "minute": 54, "second": 52}
